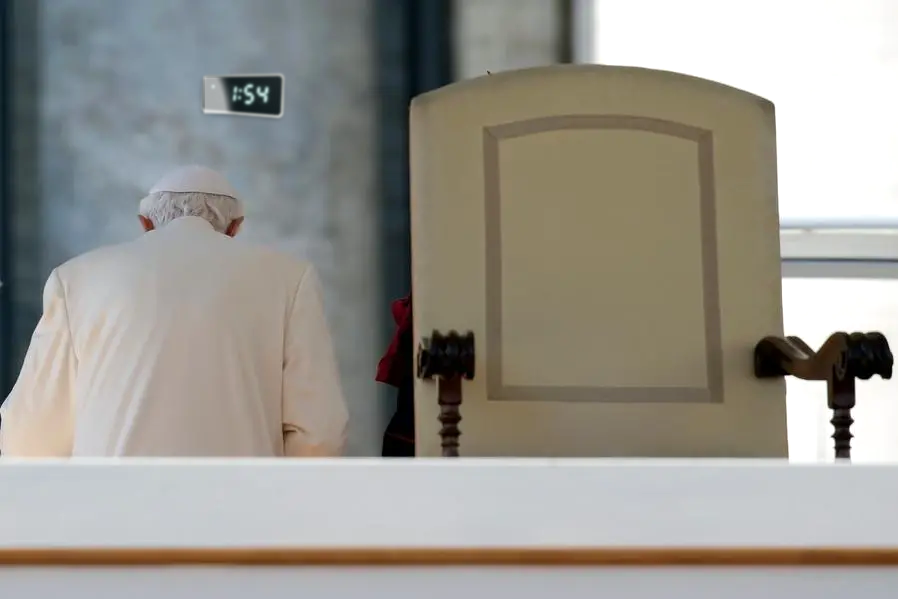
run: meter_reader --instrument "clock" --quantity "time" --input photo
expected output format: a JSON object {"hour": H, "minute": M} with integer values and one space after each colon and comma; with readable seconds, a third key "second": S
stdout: {"hour": 1, "minute": 54}
